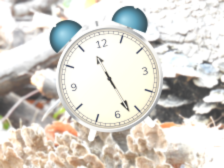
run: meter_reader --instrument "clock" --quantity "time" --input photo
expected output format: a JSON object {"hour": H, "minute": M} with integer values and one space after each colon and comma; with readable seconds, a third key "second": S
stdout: {"hour": 11, "minute": 27}
